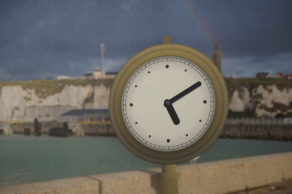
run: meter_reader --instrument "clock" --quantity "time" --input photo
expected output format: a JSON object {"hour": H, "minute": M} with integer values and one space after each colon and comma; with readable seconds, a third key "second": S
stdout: {"hour": 5, "minute": 10}
